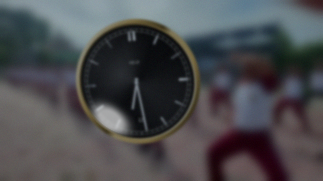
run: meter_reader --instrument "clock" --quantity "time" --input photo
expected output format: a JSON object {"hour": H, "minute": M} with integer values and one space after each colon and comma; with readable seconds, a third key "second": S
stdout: {"hour": 6, "minute": 29}
